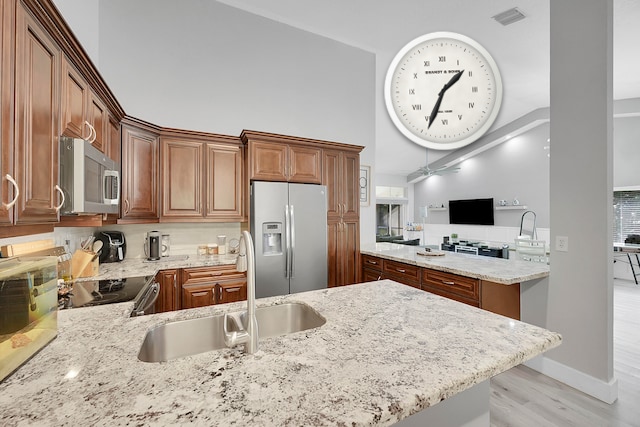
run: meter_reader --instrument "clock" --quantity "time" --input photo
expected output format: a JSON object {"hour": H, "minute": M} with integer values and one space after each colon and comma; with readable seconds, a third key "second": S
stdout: {"hour": 1, "minute": 34}
